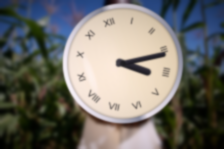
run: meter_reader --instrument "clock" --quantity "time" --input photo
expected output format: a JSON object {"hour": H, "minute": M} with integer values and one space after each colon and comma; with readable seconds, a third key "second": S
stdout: {"hour": 4, "minute": 16}
